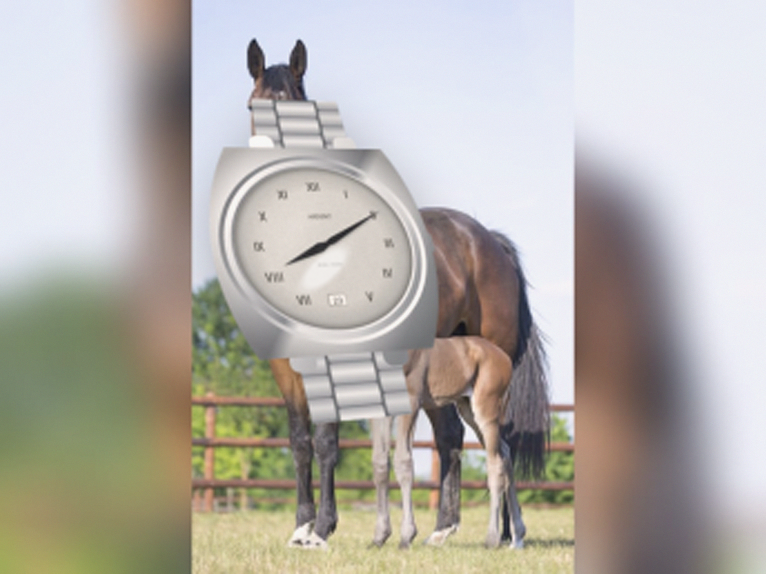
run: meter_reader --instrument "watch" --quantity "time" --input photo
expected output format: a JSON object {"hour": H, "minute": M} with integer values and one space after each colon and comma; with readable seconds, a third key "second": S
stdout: {"hour": 8, "minute": 10}
